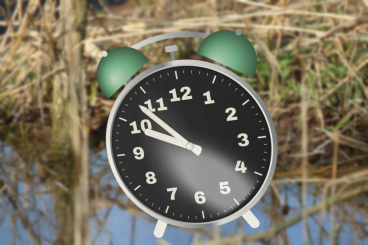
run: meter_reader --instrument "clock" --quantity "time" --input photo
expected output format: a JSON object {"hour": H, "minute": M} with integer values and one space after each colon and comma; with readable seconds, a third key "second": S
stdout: {"hour": 9, "minute": 53}
